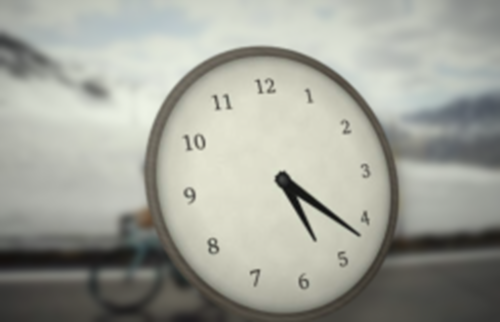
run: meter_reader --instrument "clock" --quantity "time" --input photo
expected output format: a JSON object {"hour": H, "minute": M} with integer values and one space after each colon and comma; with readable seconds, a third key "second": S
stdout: {"hour": 5, "minute": 22}
